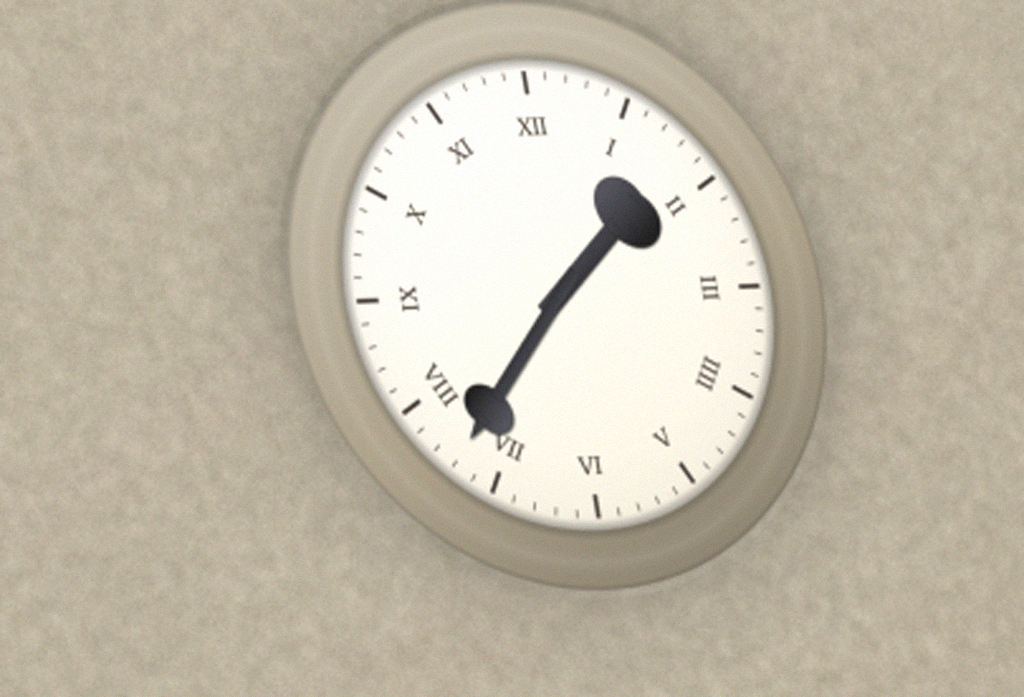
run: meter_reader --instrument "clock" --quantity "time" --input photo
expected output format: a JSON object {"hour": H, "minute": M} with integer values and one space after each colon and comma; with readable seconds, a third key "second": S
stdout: {"hour": 1, "minute": 37}
